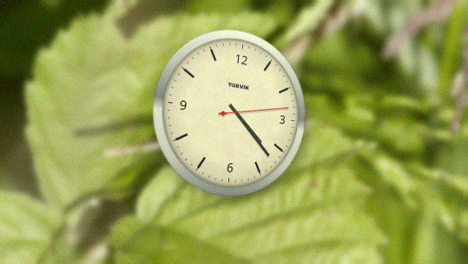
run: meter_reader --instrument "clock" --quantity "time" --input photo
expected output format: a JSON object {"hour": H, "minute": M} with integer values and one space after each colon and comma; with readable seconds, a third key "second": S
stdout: {"hour": 4, "minute": 22, "second": 13}
